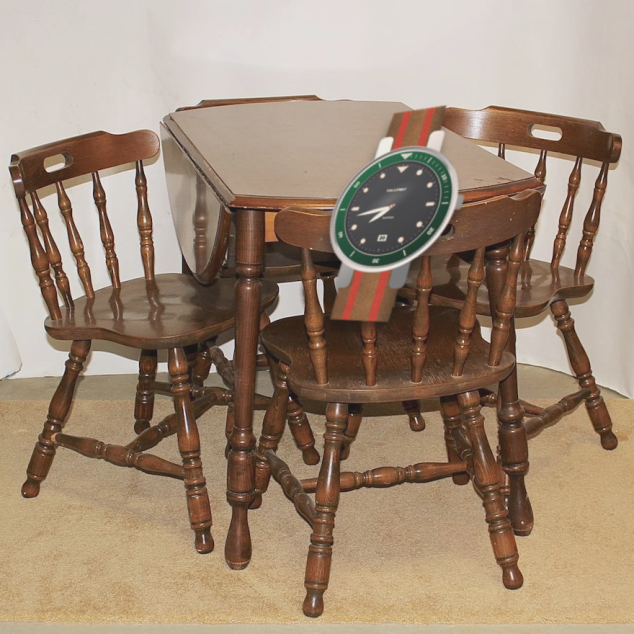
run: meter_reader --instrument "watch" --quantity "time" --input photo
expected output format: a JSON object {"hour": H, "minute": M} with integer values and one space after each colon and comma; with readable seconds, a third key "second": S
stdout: {"hour": 7, "minute": 43}
